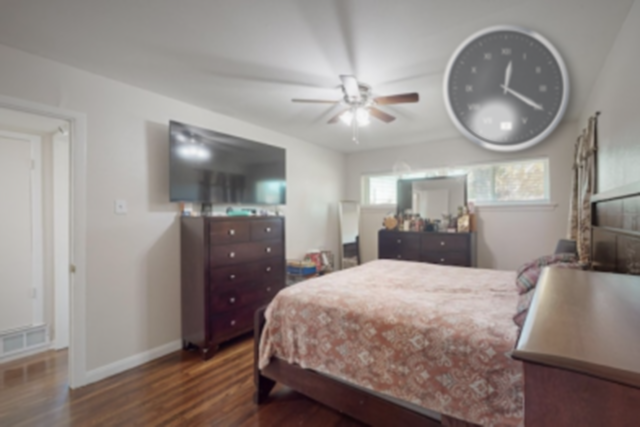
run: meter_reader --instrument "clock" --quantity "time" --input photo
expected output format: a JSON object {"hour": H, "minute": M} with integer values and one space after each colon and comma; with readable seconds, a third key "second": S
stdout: {"hour": 12, "minute": 20}
